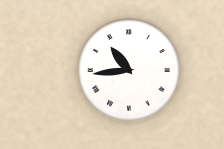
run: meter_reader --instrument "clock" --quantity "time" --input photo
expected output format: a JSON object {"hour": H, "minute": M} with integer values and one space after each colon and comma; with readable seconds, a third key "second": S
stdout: {"hour": 10, "minute": 44}
